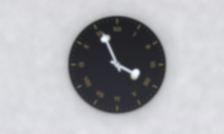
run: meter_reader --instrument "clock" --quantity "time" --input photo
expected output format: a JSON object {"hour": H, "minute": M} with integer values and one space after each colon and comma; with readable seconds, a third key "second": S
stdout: {"hour": 3, "minute": 56}
